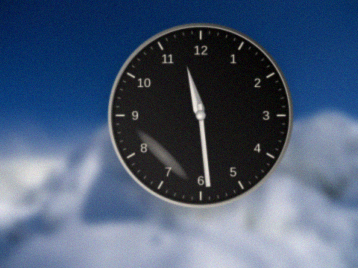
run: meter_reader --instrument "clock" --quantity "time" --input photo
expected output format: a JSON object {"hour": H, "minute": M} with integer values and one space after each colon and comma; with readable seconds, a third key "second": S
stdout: {"hour": 11, "minute": 29}
